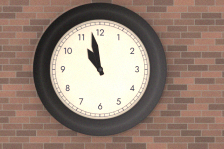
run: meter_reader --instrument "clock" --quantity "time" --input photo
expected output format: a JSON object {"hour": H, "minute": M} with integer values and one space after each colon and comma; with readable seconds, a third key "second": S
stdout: {"hour": 10, "minute": 58}
